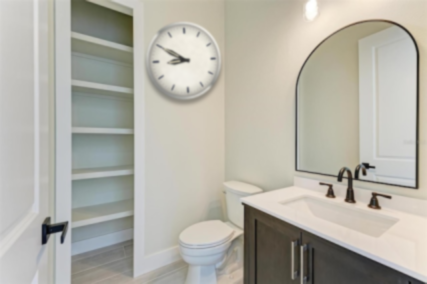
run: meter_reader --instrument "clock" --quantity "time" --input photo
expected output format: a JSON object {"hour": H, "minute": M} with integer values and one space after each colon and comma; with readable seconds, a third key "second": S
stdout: {"hour": 8, "minute": 50}
